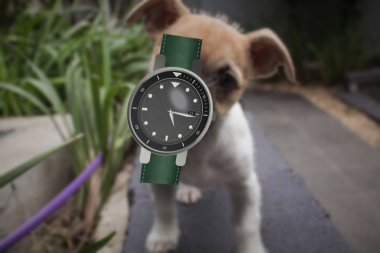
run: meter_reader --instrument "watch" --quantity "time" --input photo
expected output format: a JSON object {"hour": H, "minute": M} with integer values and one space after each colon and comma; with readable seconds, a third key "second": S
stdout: {"hour": 5, "minute": 16}
